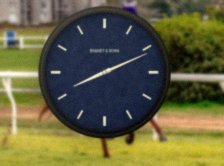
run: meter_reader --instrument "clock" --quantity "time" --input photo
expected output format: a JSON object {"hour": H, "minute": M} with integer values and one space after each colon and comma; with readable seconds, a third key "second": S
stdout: {"hour": 8, "minute": 11}
